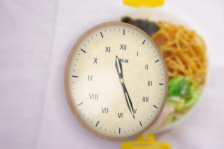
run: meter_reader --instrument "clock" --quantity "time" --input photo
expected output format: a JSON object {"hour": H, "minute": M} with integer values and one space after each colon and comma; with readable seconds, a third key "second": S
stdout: {"hour": 11, "minute": 26}
